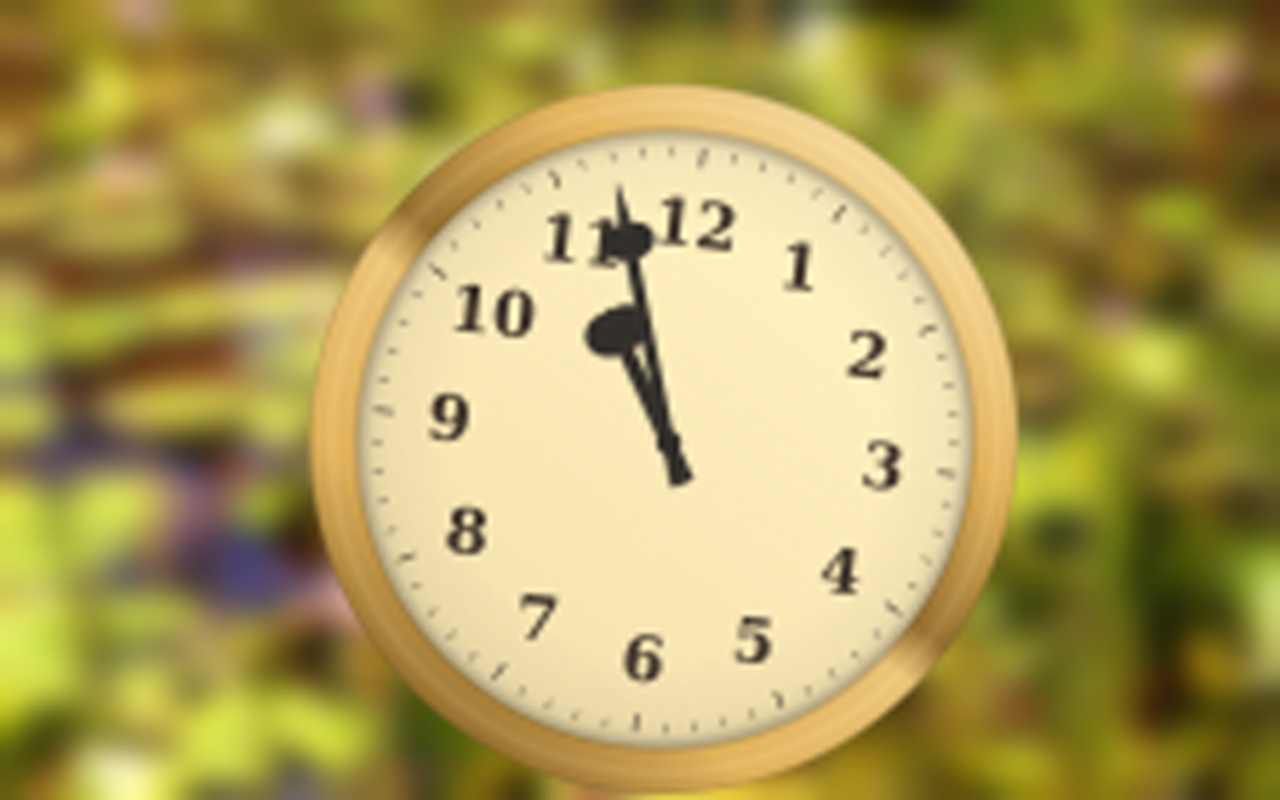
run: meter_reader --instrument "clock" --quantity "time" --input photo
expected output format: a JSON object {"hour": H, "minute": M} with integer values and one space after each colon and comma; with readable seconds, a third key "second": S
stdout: {"hour": 10, "minute": 57}
